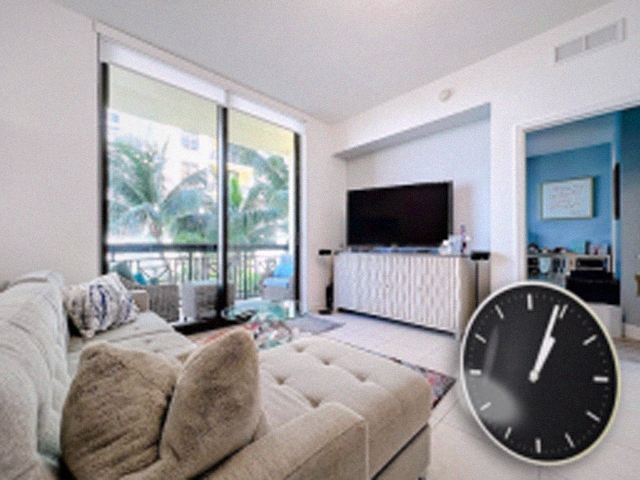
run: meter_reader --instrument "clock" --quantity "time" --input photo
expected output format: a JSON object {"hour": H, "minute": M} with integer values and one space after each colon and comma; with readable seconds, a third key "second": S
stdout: {"hour": 1, "minute": 4}
